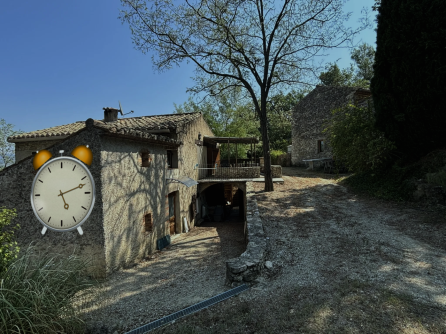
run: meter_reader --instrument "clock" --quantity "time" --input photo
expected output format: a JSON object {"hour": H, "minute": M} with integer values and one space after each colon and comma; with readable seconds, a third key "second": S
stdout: {"hour": 5, "minute": 12}
